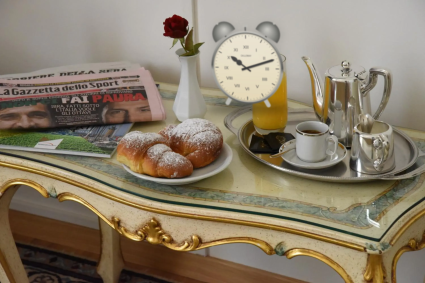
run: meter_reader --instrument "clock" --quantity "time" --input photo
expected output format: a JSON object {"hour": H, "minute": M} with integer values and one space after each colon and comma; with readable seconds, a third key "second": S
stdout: {"hour": 10, "minute": 12}
